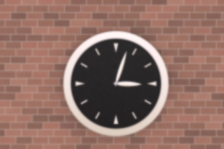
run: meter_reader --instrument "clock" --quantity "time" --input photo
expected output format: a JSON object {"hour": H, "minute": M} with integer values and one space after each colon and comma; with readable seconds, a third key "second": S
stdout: {"hour": 3, "minute": 3}
